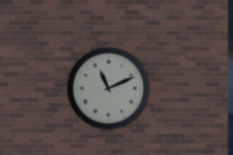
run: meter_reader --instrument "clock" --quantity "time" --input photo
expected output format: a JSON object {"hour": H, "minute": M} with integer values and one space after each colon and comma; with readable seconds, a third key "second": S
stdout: {"hour": 11, "minute": 11}
